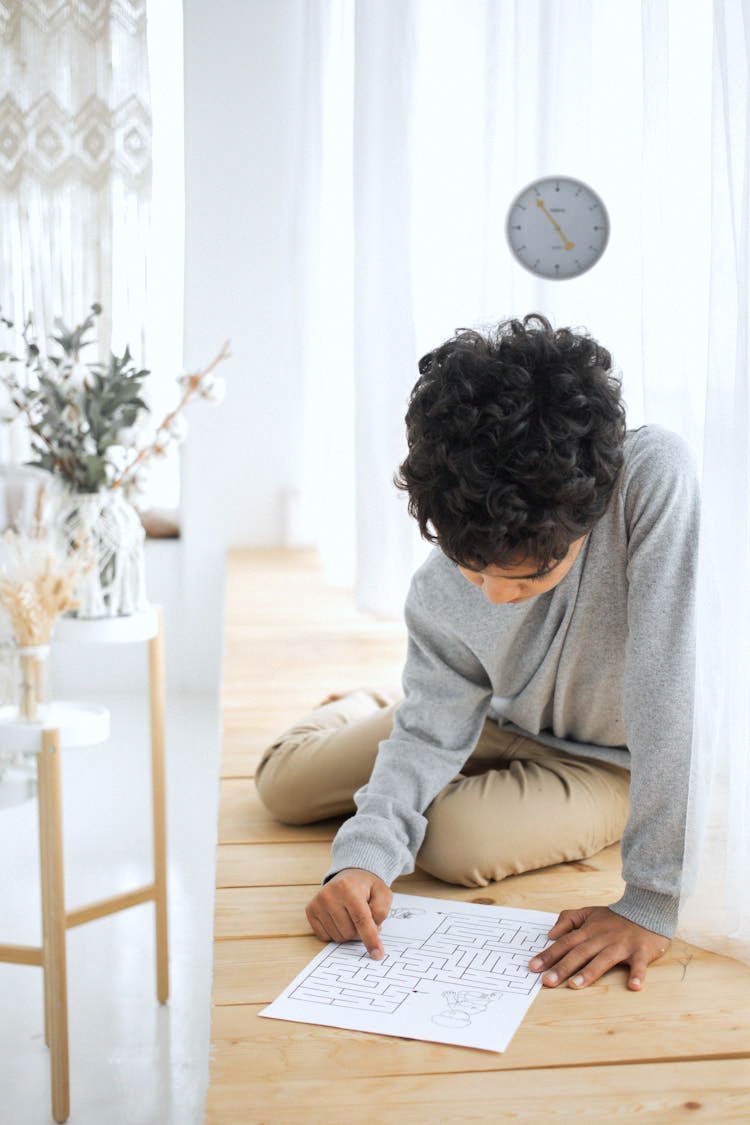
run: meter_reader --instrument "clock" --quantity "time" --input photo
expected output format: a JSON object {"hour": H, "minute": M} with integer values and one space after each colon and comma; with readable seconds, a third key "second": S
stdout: {"hour": 4, "minute": 54}
